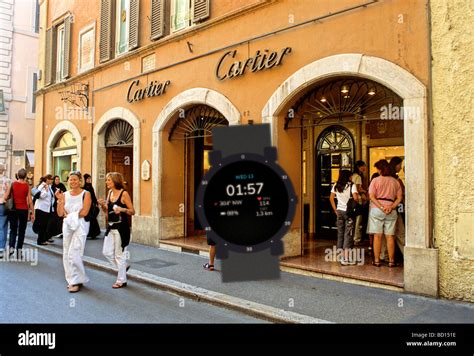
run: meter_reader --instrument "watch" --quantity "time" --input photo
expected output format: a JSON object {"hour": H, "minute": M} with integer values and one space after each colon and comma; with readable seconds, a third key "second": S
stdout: {"hour": 1, "minute": 57}
